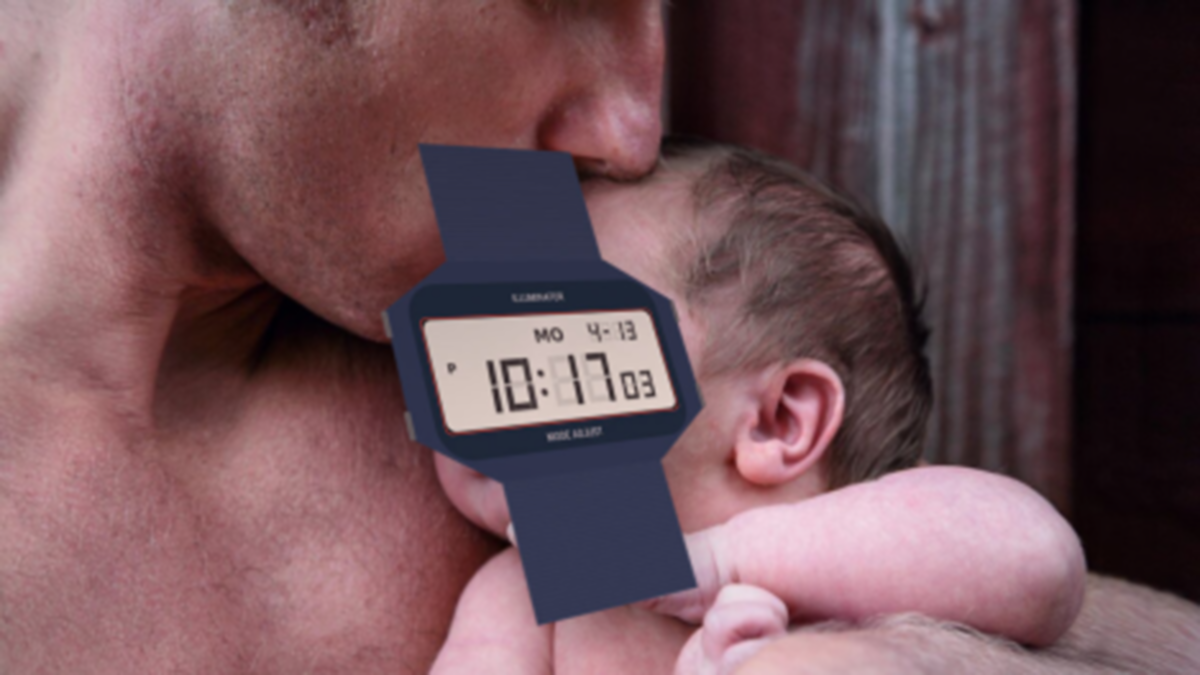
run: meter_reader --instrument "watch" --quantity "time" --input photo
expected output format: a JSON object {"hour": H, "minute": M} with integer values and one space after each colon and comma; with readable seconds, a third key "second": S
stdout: {"hour": 10, "minute": 17, "second": 3}
